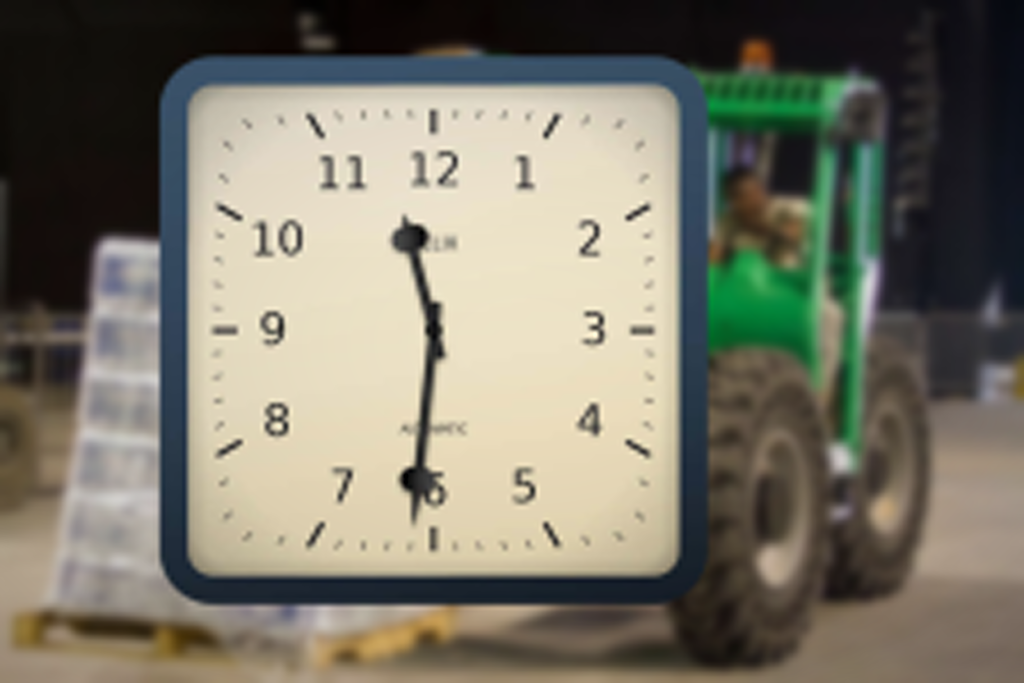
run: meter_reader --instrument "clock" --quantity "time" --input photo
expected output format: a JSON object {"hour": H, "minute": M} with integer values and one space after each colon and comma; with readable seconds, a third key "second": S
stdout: {"hour": 11, "minute": 31}
